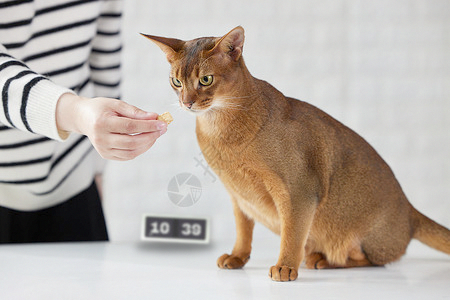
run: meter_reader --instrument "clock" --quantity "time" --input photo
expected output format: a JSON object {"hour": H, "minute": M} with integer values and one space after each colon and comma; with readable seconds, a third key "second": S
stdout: {"hour": 10, "minute": 39}
